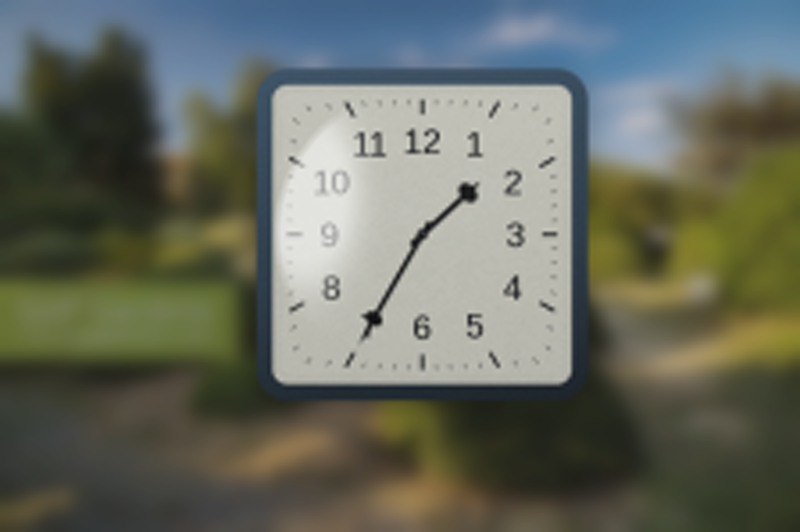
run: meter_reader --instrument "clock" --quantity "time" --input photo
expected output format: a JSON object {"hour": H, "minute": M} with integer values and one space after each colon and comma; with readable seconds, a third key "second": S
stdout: {"hour": 1, "minute": 35}
